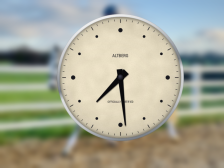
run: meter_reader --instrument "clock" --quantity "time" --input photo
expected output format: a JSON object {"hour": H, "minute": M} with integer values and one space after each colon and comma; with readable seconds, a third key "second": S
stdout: {"hour": 7, "minute": 29}
